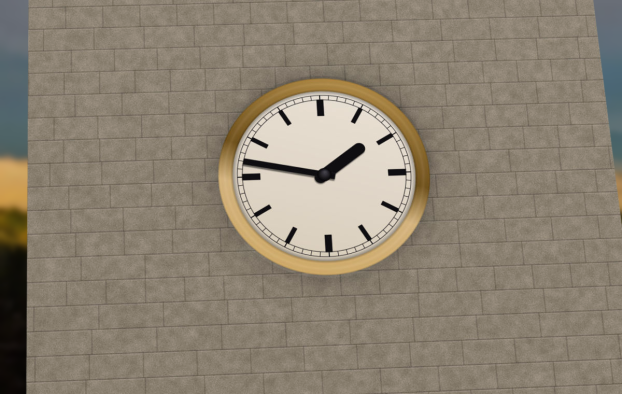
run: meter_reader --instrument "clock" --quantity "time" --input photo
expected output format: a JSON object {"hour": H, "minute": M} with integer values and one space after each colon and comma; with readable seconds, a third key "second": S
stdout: {"hour": 1, "minute": 47}
